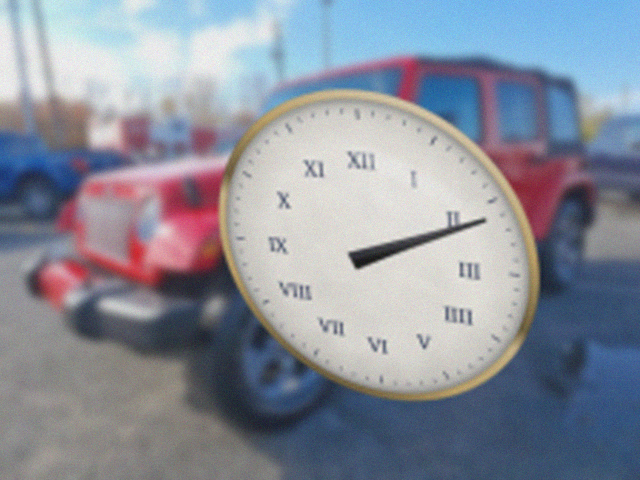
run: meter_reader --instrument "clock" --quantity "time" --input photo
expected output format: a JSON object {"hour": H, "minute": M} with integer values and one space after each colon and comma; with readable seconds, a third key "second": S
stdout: {"hour": 2, "minute": 11}
